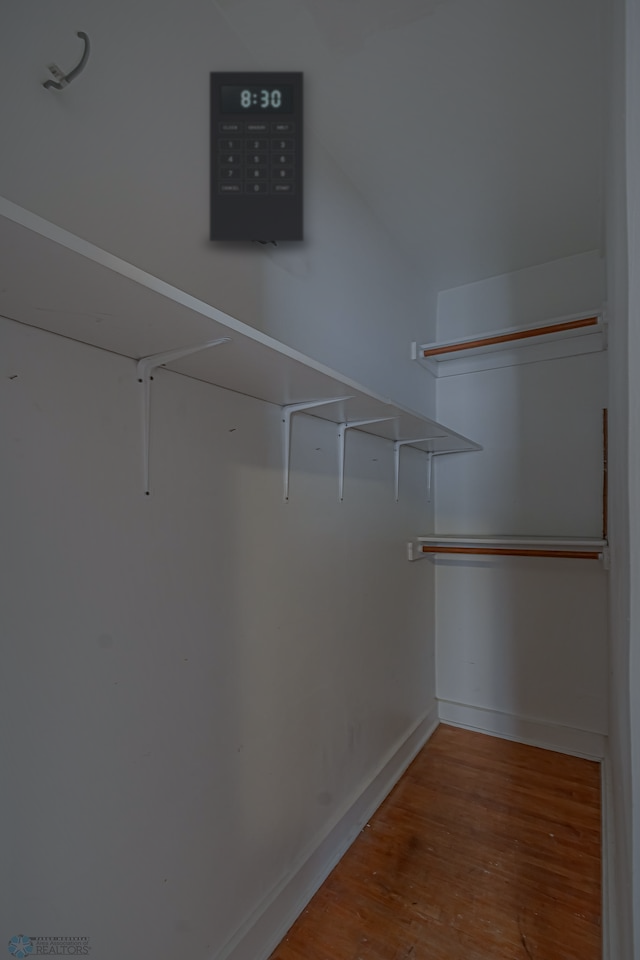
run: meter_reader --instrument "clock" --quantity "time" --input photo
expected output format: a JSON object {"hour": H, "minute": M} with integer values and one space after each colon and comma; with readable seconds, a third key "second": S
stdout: {"hour": 8, "minute": 30}
